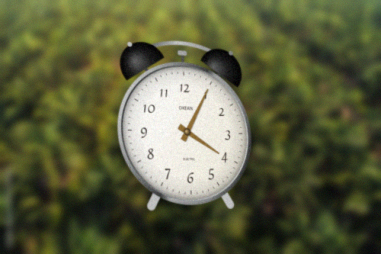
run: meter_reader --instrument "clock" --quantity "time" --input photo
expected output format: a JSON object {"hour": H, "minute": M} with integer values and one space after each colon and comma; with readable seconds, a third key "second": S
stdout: {"hour": 4, "minute": 5}
